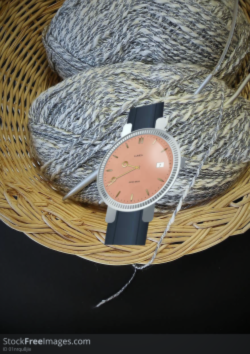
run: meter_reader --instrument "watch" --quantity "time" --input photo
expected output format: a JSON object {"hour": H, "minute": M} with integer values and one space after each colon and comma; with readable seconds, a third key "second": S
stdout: {"hour": 9, "minute": 41}
